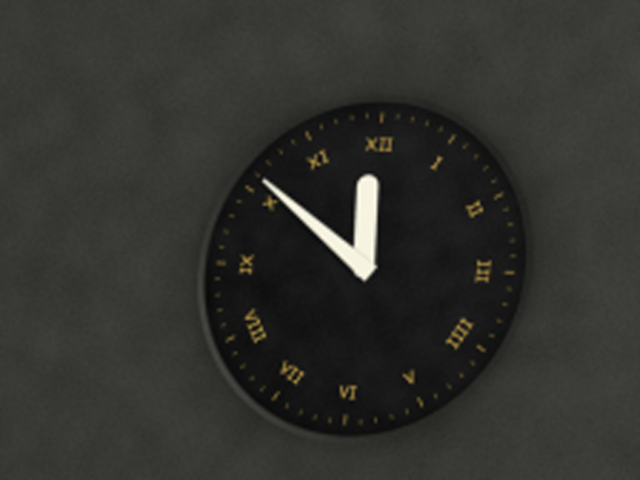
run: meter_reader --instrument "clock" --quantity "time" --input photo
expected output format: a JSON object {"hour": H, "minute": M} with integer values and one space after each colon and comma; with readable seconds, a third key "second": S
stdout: {"hour": 11, "minute": 51}
